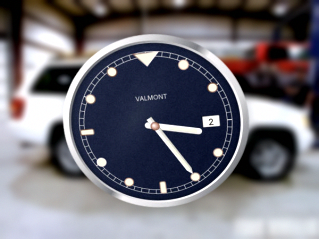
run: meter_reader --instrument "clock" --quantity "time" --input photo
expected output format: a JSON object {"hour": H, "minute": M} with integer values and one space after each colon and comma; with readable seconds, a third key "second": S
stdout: {"hour": 3, "minute": 25}
